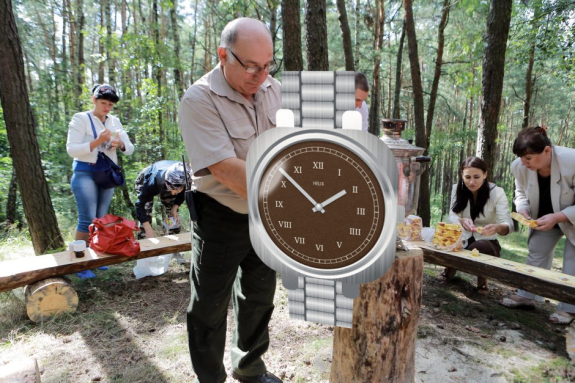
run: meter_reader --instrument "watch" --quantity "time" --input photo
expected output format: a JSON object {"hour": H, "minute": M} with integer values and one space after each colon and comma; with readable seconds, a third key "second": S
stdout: {"hour": 1, "minute": 52}
